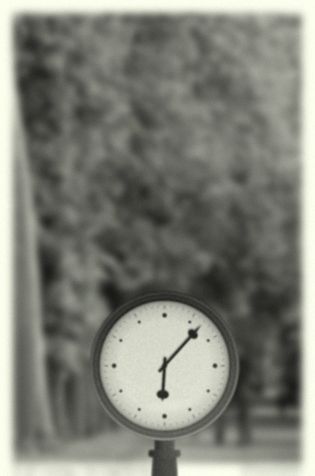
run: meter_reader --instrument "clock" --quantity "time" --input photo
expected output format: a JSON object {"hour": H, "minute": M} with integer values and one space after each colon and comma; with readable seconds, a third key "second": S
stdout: {"hour": 6, "minute": 7}
